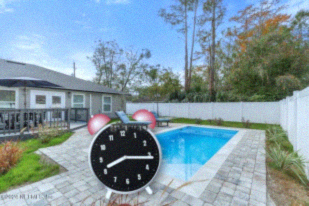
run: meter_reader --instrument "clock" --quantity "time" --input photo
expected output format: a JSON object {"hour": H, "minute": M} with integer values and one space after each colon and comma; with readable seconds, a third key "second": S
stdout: {"hour": 8, "minute": 16}
